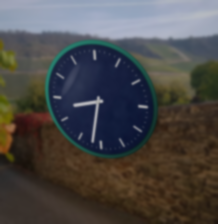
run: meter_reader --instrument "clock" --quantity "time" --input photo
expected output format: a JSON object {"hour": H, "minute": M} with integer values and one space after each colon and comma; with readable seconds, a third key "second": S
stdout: {"hour": 8, "minute": 32}
